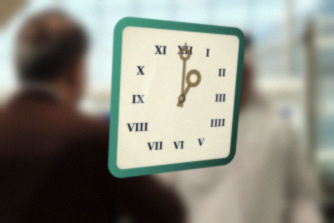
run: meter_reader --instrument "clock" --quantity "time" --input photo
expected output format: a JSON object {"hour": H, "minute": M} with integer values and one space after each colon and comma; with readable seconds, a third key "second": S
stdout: {"hour": 1, "minute": 0}
